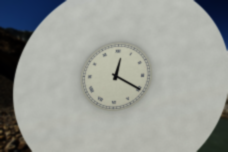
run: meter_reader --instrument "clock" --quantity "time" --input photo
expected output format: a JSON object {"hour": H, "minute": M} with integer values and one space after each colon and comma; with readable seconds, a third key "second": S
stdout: {"hour": 12, "minute": 20}
